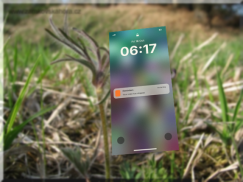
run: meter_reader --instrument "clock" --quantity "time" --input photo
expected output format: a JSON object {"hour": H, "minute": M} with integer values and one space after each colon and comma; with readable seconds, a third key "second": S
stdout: {"hour": 6, "minute": 17}
